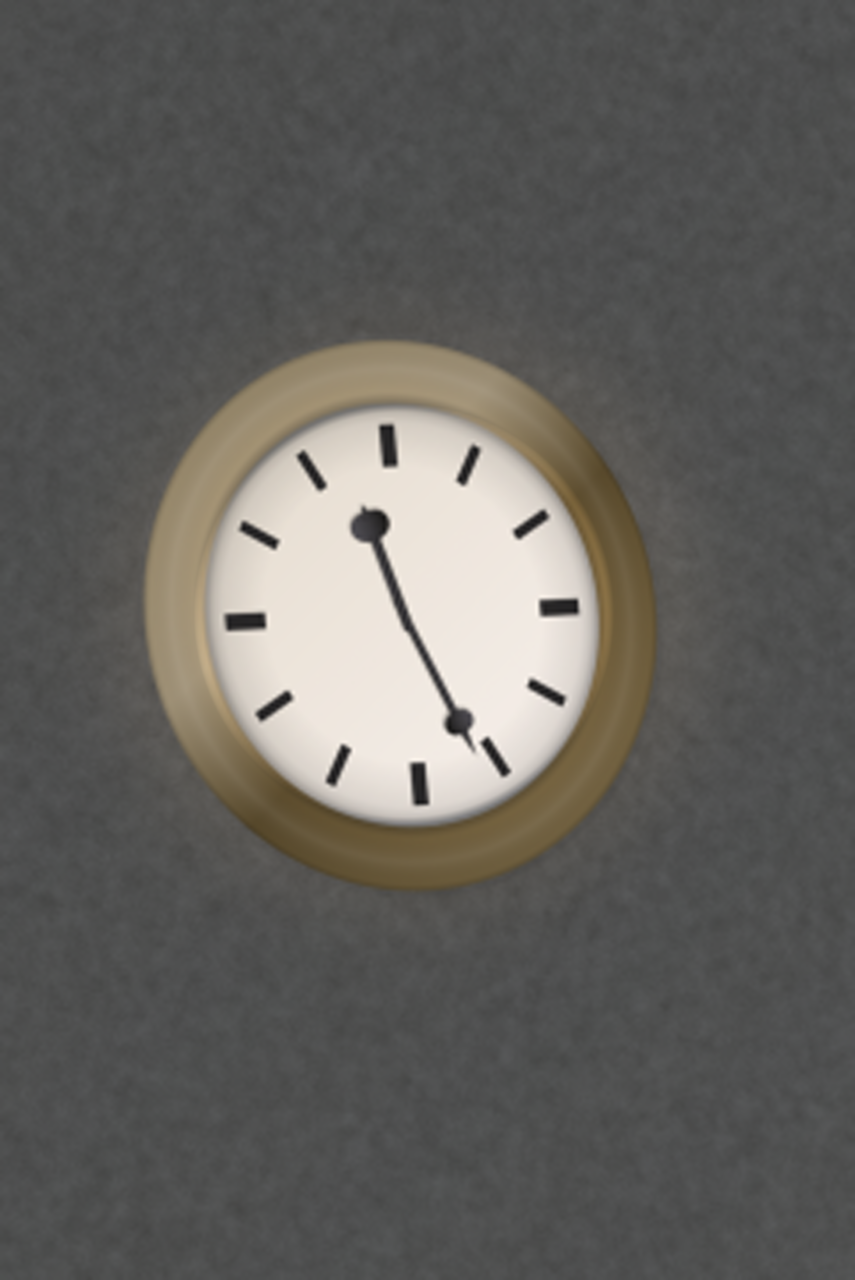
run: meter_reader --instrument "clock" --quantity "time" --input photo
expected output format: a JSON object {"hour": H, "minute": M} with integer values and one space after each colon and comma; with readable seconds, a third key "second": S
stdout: {"hour": 11, "minute": 26}
